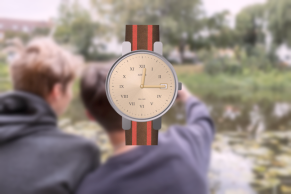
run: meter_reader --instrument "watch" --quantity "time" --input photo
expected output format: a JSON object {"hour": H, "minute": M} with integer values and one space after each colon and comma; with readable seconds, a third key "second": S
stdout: {"hour": 12, "minute": 15}
